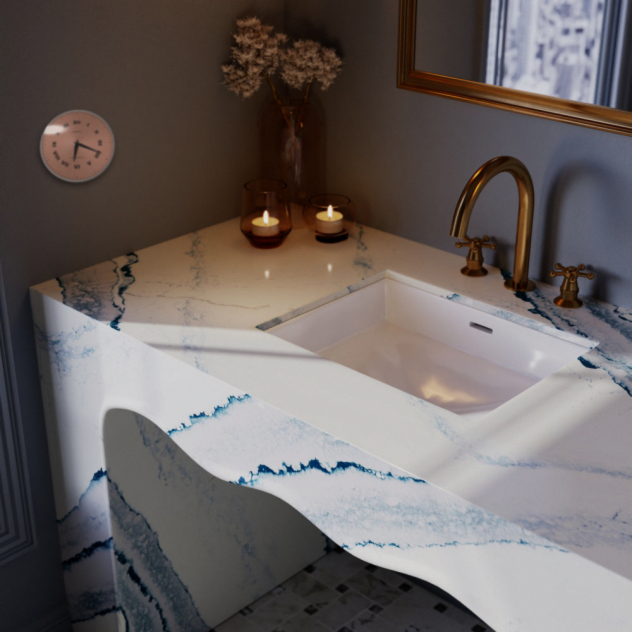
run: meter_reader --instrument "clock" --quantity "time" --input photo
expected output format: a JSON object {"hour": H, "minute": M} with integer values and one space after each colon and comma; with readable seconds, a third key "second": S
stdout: {"hour": 6, "minute": 19}
